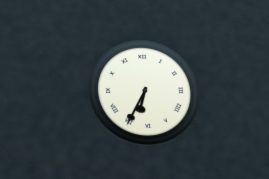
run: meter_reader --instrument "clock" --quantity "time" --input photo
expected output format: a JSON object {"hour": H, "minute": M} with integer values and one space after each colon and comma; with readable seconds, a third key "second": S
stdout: {"hour": 6, "minute": 35}
